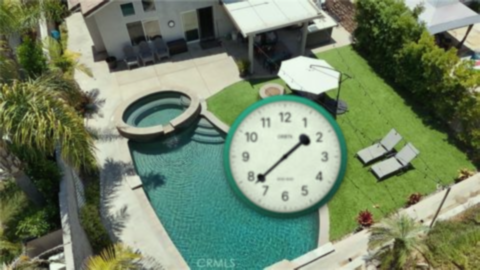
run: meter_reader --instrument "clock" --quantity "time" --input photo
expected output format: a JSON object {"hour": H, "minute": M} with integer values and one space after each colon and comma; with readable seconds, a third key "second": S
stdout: {"hour": 1, "minute": 38}
